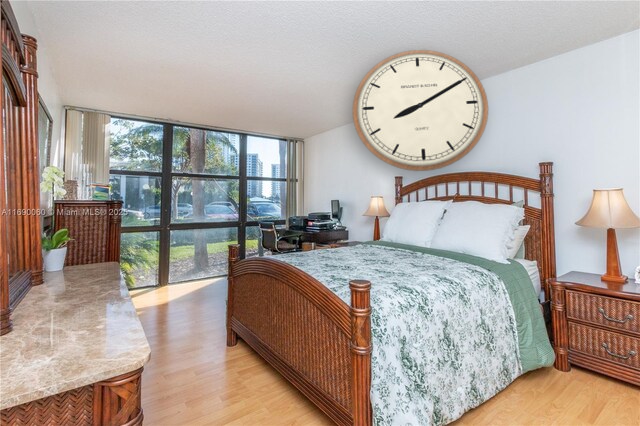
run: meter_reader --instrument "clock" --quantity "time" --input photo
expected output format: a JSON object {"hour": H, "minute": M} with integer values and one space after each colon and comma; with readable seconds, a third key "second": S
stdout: {"hour": 8, "minute": 10}
